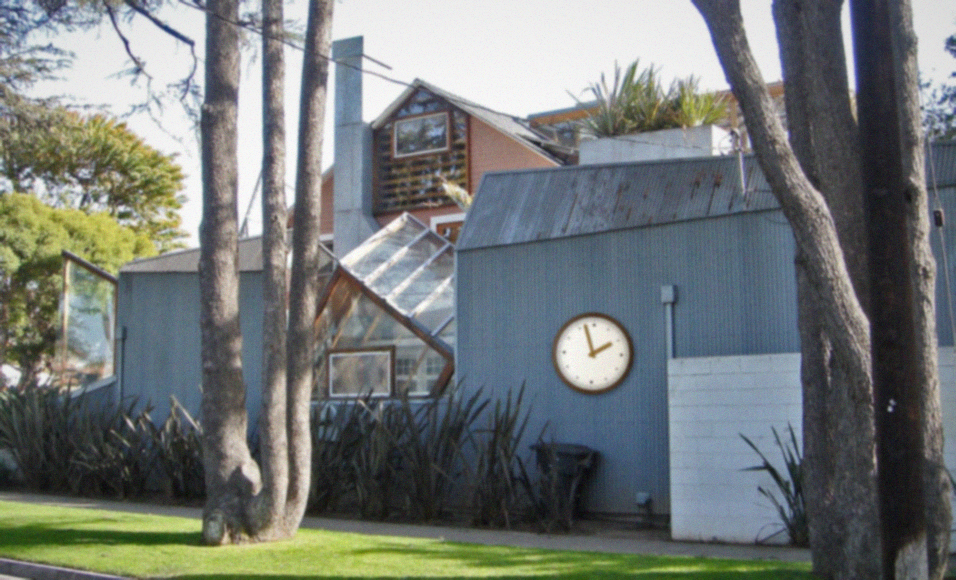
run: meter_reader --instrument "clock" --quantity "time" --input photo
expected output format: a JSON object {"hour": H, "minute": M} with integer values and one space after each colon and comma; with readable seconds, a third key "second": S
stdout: {"hour": 1, "minute": 57}
